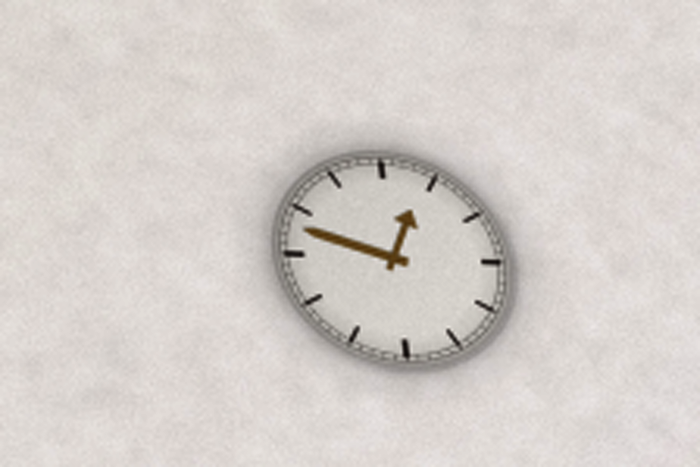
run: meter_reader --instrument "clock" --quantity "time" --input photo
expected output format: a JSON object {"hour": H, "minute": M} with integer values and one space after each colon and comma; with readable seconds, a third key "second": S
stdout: {"hour": 12, "minute": 48}
